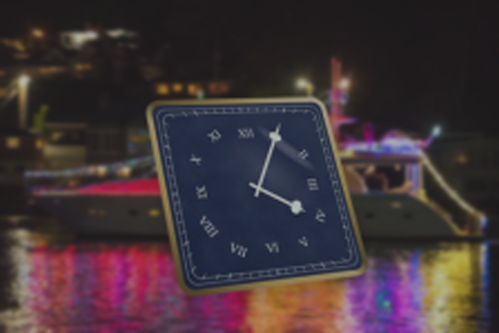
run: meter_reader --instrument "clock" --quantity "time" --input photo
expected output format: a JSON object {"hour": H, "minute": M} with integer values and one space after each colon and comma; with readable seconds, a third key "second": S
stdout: {"hour": 4, "minute": 5}
